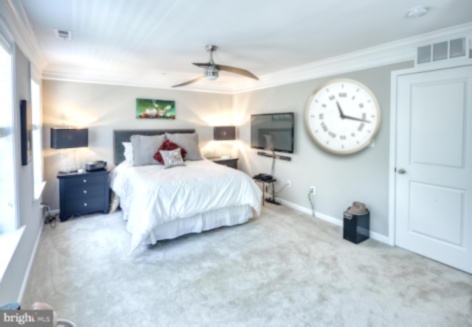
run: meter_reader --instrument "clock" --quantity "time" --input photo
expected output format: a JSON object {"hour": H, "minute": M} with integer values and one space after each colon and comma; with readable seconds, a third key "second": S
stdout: {"hour": 11, "minute": 17}
